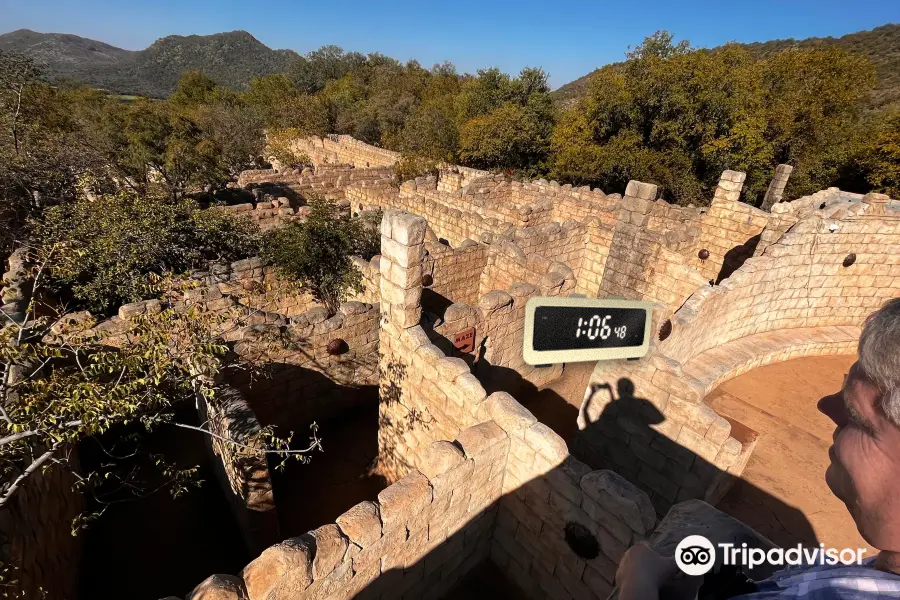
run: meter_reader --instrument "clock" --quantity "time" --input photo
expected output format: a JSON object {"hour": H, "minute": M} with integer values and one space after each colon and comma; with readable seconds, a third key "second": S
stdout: {"hour": 1, "minute": 6, "second": 48}
